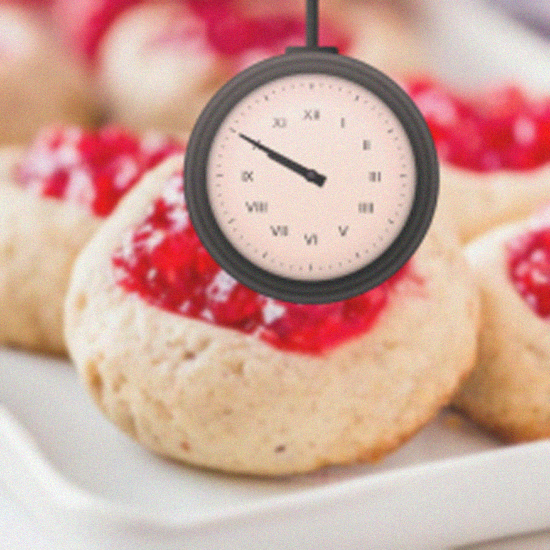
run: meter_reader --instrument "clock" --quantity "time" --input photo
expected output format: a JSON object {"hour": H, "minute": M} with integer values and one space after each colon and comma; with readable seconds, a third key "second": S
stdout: {"hour": 9, "minute": 50}
